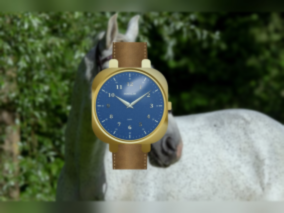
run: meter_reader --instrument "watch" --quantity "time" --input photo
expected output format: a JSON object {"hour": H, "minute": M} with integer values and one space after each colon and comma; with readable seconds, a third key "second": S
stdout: {"hour": 10, "minute": 9}
